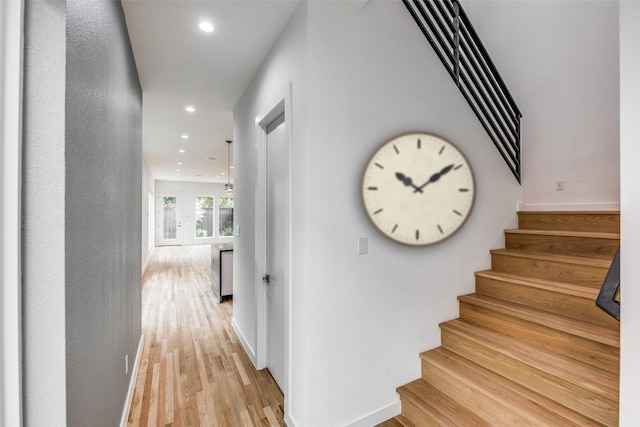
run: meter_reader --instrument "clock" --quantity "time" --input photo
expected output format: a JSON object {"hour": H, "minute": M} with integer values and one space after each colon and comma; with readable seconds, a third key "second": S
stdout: {"hour": 10, "minute": 9}
